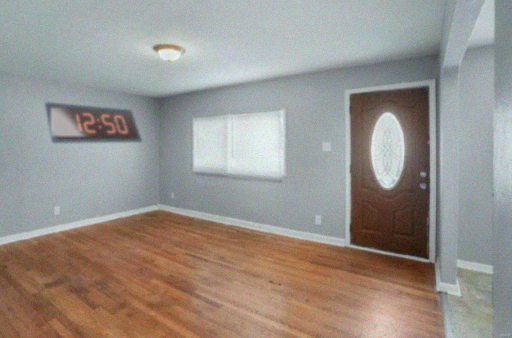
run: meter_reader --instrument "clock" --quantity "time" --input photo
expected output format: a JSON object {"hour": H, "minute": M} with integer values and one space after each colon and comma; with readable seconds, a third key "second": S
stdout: {"hour": 12, "minute": 50}
